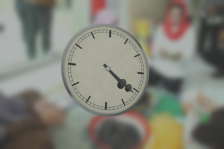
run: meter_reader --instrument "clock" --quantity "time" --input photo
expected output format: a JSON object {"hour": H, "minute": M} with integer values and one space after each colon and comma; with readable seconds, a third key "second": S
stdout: {"hour": 4, "minute": 21}
